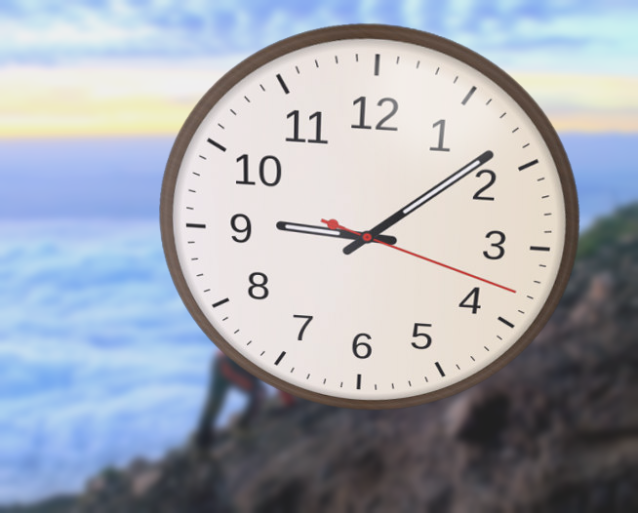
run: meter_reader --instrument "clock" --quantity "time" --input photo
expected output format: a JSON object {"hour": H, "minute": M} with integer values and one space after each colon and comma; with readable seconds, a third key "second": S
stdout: {"hour": 9, "minute": 8, "second": 18}
